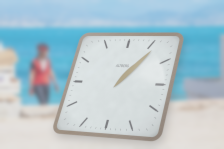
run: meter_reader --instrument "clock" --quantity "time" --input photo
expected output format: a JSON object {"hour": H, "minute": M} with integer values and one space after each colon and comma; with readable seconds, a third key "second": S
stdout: {"hour": 1, "minute": 6}
